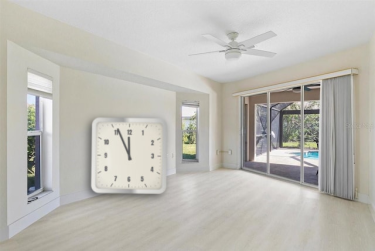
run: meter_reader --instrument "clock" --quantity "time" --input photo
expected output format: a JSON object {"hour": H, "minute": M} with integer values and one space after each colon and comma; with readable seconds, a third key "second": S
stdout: {"hour": 11, "minute": 56}
